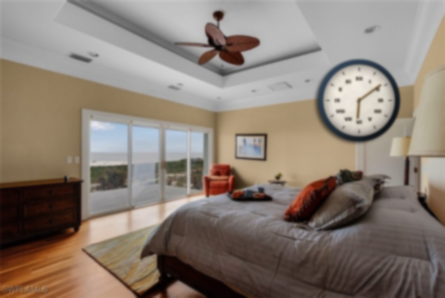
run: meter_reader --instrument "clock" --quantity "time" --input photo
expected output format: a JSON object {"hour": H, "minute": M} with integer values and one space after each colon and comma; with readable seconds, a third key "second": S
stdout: {"hour": 6, "minute": 9}
